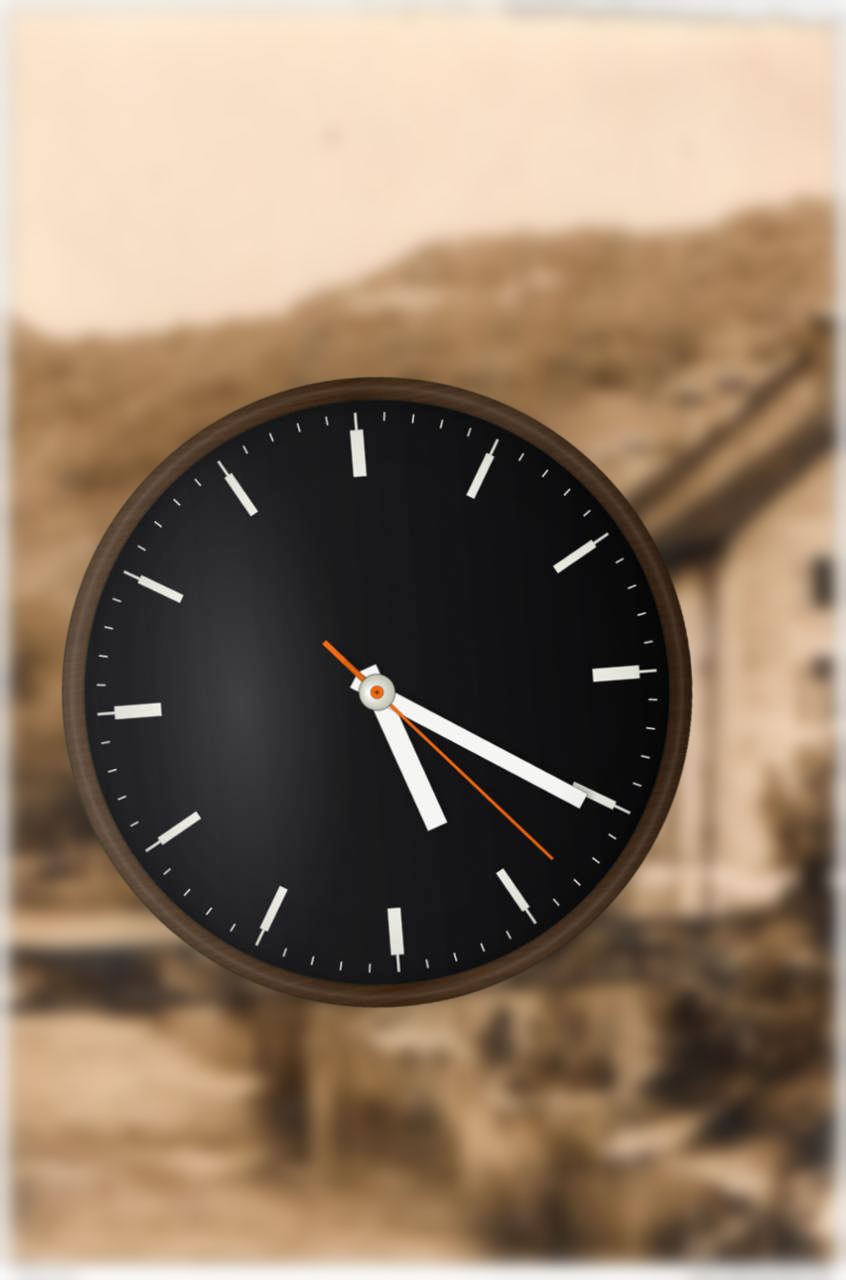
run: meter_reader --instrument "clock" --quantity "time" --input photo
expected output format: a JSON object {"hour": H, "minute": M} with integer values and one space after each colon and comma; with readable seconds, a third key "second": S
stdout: {"hour": 5, "minute": 20, "second": 23}
